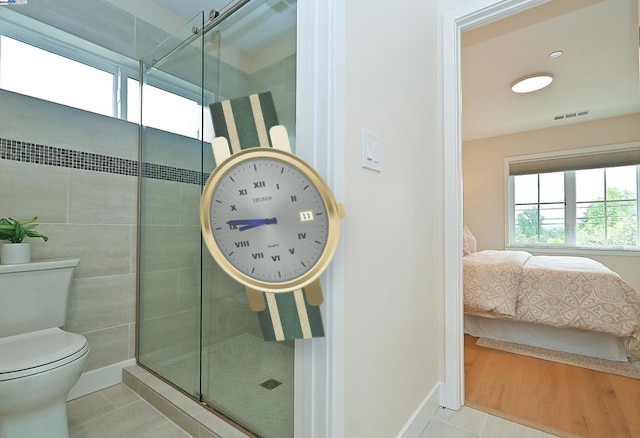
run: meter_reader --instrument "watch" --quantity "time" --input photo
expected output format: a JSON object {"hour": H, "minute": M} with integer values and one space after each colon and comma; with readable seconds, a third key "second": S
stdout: {"hour": 8, "minute": 46}
